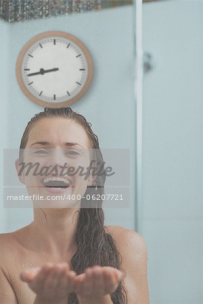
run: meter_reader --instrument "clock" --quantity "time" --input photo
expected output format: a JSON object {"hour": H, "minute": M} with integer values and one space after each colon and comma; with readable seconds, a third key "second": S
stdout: {"hour": 8, "minute": 43}
